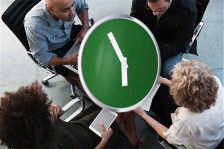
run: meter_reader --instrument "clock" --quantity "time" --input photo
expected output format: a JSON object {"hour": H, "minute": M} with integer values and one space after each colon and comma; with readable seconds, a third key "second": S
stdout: {"hour": 5, "minute": 55}
